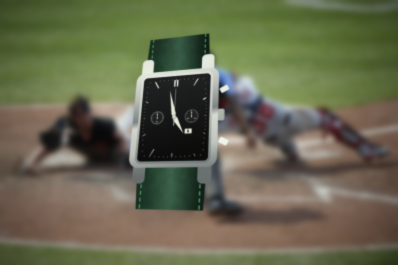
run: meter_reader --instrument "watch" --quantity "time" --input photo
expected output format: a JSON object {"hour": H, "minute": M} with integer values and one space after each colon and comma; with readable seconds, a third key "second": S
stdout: {"hour": 4, "minute": 58}
